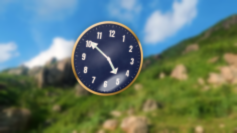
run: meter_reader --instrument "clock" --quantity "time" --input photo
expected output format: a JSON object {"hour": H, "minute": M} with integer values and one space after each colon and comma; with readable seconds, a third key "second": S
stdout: {"hour": 4, "minute": 51}
